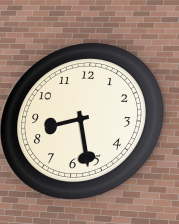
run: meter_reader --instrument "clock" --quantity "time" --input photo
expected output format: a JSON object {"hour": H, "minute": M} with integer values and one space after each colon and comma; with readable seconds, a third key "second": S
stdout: {"hour": 8, "minute": 27}
